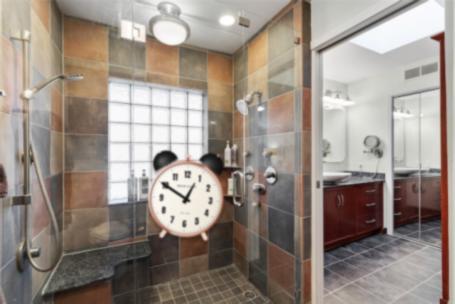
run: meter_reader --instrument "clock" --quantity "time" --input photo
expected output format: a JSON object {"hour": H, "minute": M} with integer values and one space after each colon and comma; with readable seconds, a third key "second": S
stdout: {"hour": 12, "minute": 50}
